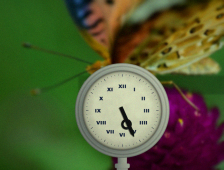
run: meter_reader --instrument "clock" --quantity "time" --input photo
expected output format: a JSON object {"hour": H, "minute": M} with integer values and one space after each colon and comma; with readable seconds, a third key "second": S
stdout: {"hour": 5, "minute": 26}
